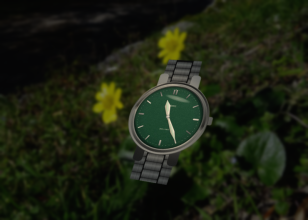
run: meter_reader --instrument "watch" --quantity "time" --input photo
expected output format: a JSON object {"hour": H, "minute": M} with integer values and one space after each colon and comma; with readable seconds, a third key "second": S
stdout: {"hour": 11, "minute": 25}
